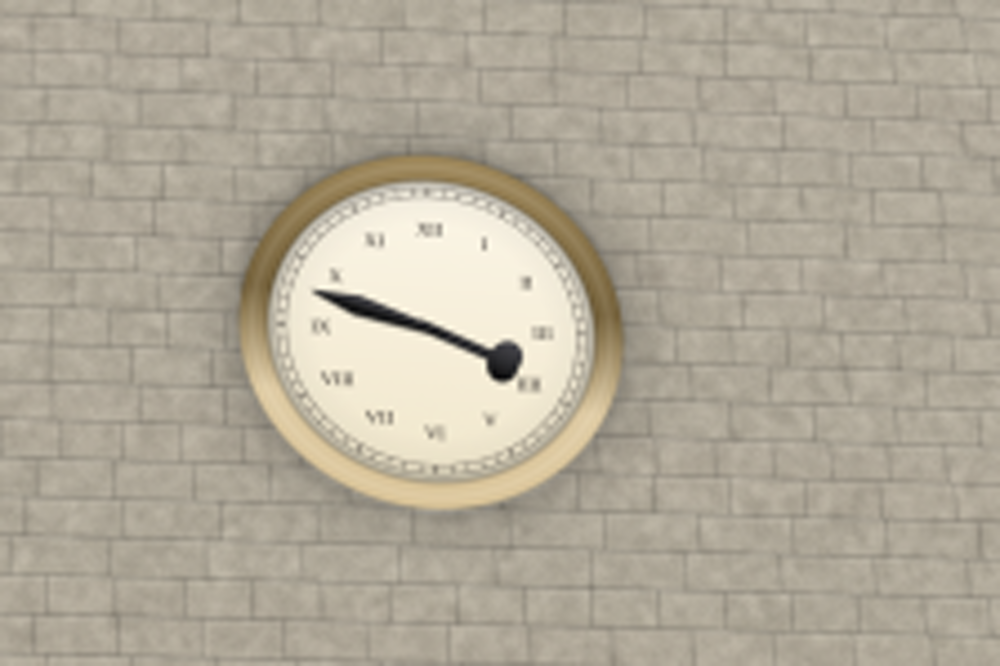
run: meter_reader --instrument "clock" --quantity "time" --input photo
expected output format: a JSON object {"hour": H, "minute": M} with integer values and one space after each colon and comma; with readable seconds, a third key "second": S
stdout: {"hour": 3, "minute": 48}
